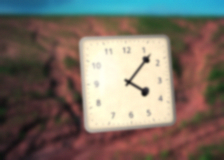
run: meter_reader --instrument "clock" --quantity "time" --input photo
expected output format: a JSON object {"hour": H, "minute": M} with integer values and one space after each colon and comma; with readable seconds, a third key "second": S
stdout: {"hour": 4, "minute": 7}
